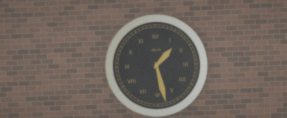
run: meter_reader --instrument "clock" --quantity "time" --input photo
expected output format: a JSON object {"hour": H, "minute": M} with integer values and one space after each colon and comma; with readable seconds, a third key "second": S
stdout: {"hour": 1, "minute": 28}
